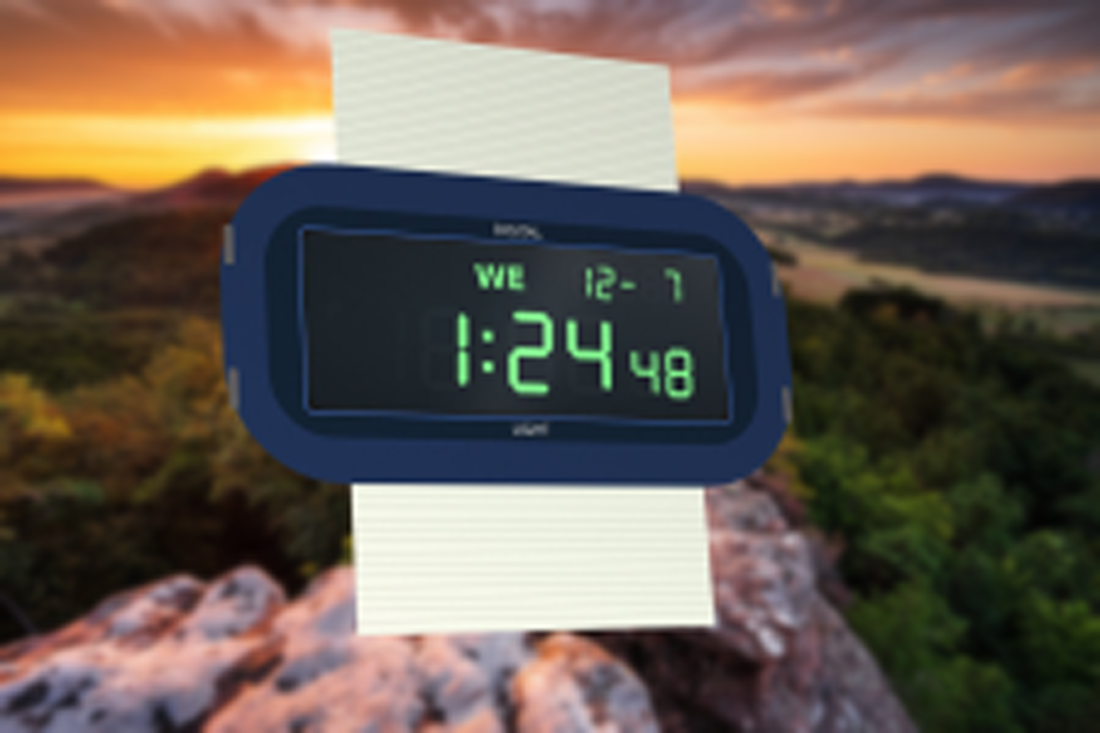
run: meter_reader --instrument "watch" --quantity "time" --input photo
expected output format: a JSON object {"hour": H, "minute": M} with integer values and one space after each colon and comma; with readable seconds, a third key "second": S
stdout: {"hour": 1, "minute": 24, "second": 48}
